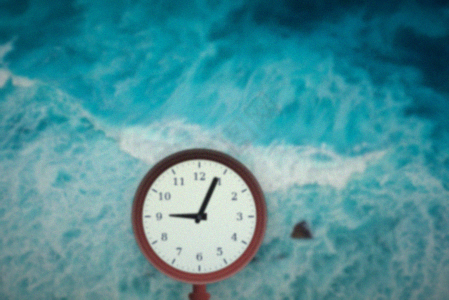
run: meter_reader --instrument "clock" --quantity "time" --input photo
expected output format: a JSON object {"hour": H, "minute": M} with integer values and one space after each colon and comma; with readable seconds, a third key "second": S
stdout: {"hour": 9, "minute": 4}
